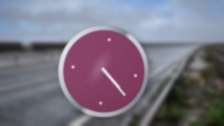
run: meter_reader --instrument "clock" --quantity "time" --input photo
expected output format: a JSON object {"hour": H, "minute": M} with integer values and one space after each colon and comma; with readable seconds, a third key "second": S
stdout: {"hour": 4, "minute": 22}
